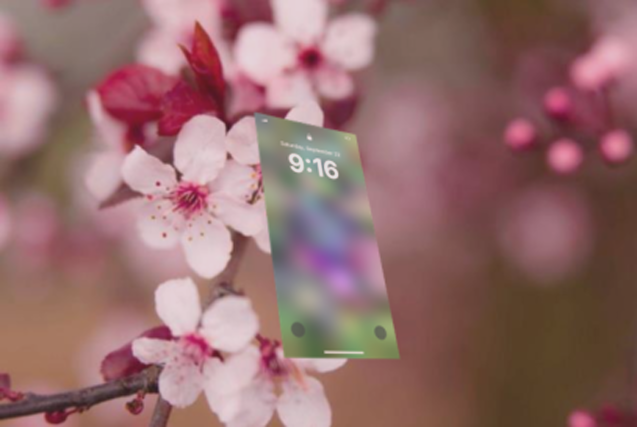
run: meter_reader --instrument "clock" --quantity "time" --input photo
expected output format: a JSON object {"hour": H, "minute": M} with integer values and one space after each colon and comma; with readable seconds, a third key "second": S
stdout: {"hour": 9, "minute": 16}
